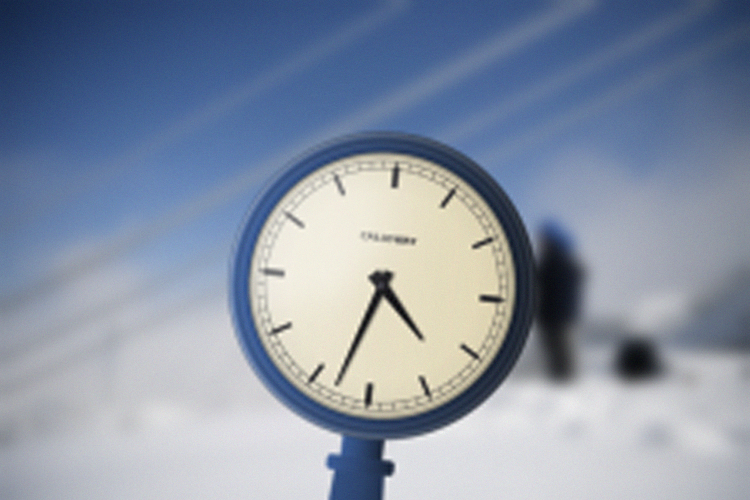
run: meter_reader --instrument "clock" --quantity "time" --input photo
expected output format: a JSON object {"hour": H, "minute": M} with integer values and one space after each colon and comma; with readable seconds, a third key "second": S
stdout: {"hour": 4, "minute": 33}
